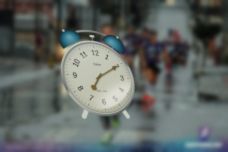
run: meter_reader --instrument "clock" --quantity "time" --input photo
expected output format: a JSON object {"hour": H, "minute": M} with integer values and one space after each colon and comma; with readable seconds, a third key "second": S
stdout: {"hour": 7, "minute": 10}
